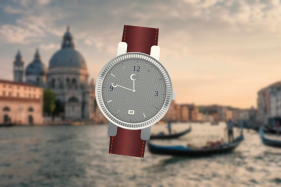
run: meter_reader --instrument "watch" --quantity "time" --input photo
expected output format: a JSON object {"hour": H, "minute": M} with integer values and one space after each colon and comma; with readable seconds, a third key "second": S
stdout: {"hour": 11, "minute": 47}
